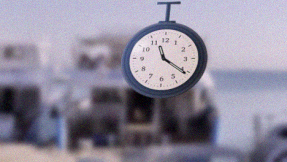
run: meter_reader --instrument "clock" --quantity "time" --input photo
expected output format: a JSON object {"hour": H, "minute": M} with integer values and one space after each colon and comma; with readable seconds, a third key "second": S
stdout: {"hour": 11, "minute": 21}
